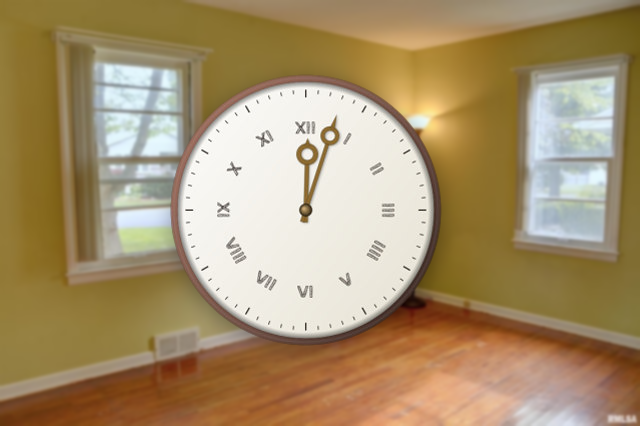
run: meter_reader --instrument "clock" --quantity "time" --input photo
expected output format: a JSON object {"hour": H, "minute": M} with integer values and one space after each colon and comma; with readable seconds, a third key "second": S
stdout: {"hour": 12, "minute": 3}
